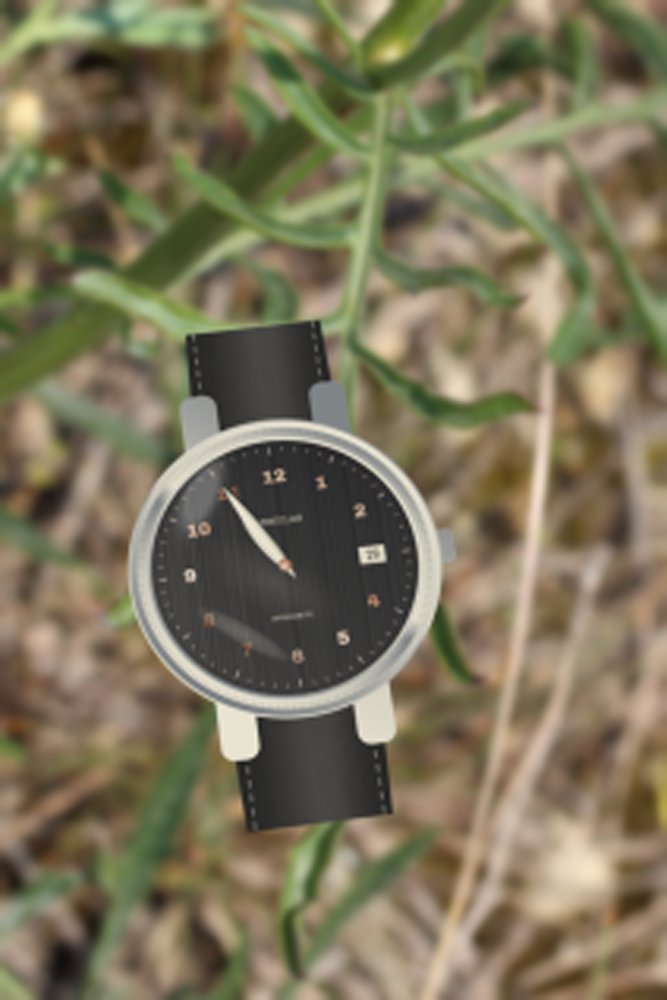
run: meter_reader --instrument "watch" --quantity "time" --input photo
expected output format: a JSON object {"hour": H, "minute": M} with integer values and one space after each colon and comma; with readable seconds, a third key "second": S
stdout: {"hour": 10, "minute": 55}
